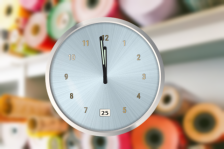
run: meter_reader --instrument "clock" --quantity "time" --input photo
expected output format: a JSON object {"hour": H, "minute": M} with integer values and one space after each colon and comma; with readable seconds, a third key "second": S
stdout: {"hour": 11, "minute": 59}
